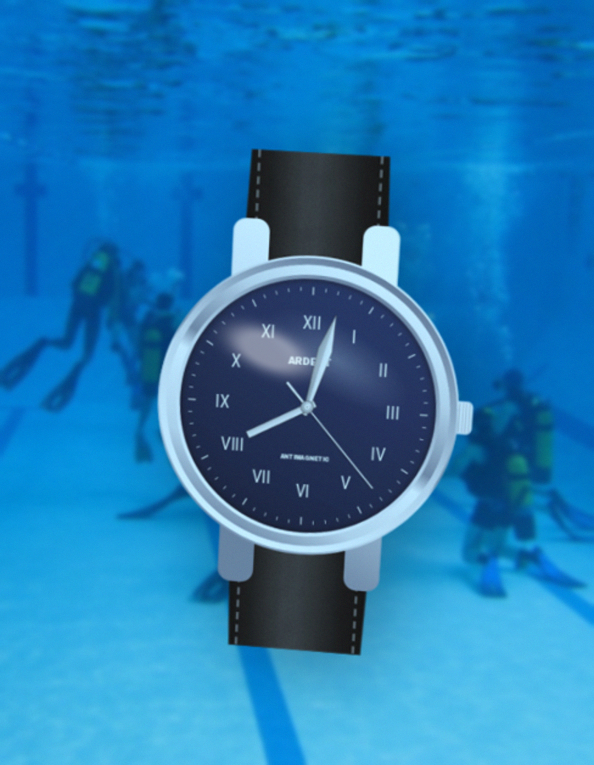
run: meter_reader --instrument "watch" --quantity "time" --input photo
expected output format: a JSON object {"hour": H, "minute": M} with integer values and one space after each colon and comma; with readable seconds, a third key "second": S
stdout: {"hour": 8, "minute": 2, "second": 23}
